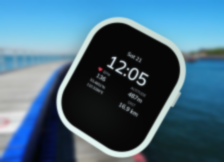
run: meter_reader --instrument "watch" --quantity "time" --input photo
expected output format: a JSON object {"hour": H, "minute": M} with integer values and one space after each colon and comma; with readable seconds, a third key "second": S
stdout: {"hour": 12, "minute": 5}
